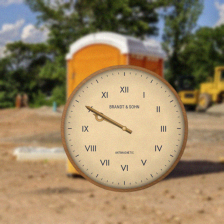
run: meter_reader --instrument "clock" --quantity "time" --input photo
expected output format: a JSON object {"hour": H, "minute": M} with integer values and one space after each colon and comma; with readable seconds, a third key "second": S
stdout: {"hour": 9, "minute": 50}
